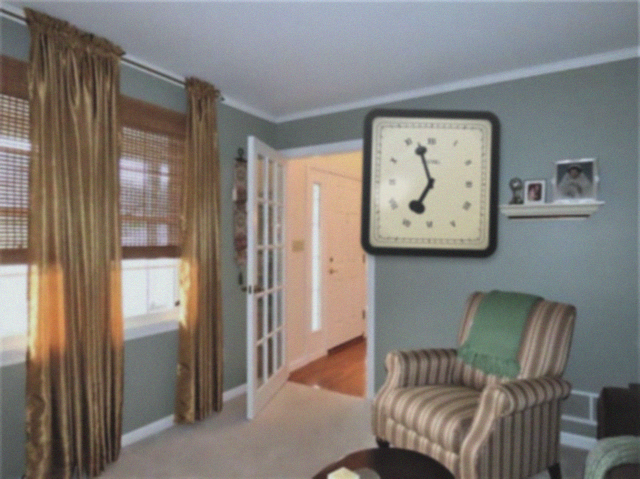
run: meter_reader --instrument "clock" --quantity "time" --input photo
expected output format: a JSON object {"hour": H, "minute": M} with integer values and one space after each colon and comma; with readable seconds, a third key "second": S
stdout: {"hour": 6, "minute": 57}
